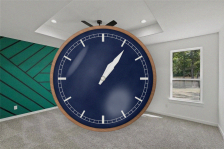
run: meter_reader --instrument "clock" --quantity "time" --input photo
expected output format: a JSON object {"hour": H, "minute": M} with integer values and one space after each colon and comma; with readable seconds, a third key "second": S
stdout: {"hour": 1, "minute": 6}
